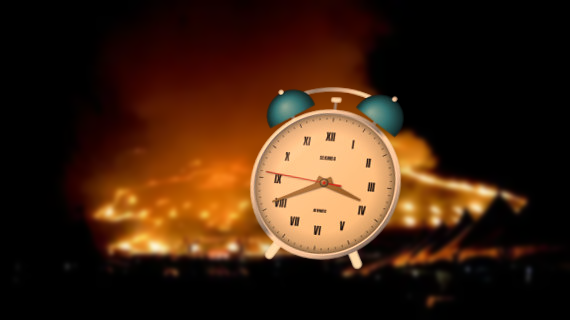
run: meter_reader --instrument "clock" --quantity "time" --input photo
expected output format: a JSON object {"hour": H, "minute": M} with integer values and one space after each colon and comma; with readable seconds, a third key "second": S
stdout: {"hour": 3, "minute": 40, "second": 46}
